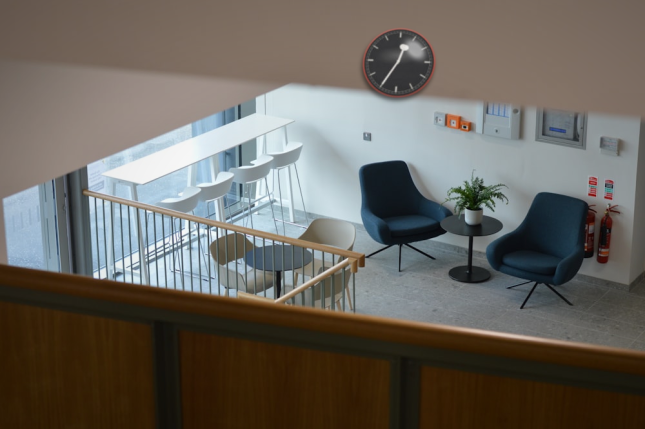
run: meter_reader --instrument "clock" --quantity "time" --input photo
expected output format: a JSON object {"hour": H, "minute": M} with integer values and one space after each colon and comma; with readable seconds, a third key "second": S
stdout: {"hour": 12, "minute": 35}
